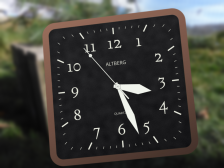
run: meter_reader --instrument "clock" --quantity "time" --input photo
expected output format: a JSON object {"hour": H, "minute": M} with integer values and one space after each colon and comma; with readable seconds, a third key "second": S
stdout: {"hour": 3, "minute": 26, "second": 54}
